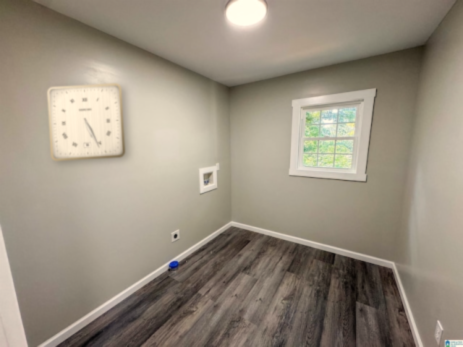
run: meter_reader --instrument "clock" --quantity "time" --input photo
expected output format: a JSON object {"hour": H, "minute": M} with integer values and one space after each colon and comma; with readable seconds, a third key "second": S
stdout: {"hour": 5, "minute": 26}
